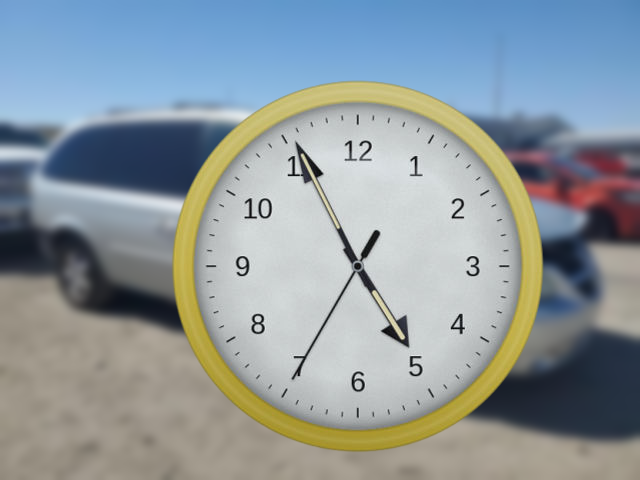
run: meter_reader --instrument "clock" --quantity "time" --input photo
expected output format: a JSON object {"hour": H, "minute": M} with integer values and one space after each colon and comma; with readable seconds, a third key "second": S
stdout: {"hour": 4, "minute": 55, "second": 35}
